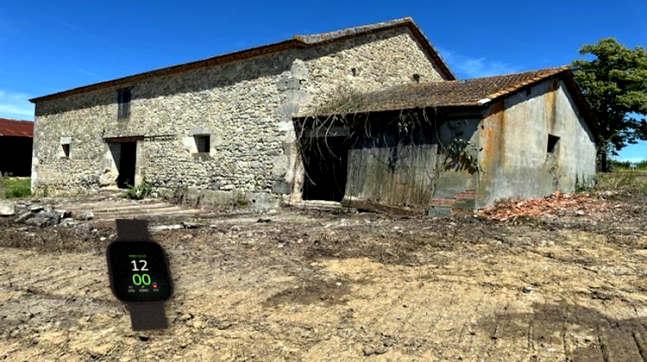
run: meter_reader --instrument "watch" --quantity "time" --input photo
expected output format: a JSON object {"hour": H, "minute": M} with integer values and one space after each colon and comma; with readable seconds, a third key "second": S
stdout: {"hour": 12, "minute": 0}
